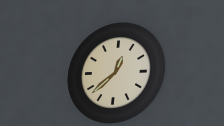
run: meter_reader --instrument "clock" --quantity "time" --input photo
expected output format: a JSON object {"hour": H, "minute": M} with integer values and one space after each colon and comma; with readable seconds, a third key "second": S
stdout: {"hour": 12, "minute": 38}
